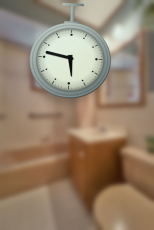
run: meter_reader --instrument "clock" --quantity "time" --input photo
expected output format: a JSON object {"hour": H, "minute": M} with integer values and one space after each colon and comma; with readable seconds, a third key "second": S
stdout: {"hour": 5, "minute": 47}
